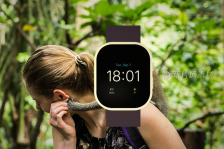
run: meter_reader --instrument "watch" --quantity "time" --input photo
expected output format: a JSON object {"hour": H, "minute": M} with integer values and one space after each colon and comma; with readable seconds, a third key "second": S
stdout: {"hour": 18, "minute": 1}
